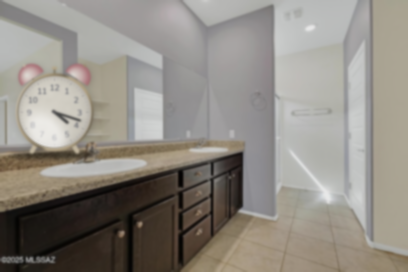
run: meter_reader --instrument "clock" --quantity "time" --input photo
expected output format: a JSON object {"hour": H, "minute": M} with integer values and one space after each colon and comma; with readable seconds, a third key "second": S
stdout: {"hour": 4, "minute": 18}
